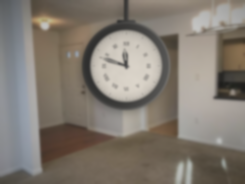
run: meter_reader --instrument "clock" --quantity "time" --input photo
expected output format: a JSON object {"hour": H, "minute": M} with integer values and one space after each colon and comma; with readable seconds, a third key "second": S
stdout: {"hour": 11, "minute": 48}
